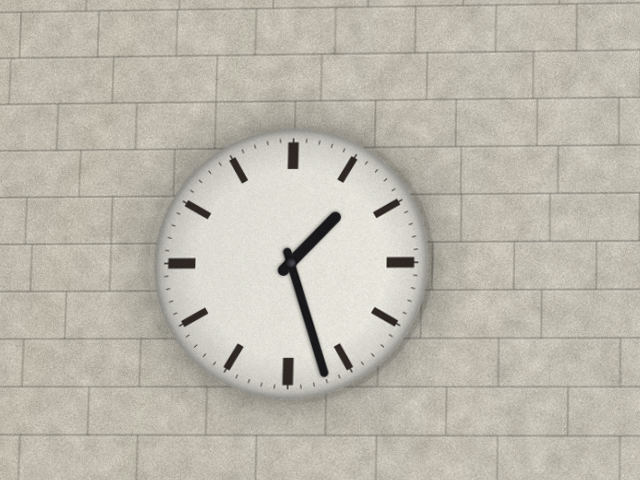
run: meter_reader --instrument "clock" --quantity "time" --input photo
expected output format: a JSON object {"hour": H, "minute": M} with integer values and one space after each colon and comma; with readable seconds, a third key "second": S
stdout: {"hour": 1, "minute": 27}
